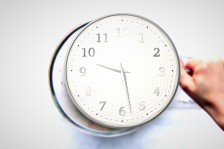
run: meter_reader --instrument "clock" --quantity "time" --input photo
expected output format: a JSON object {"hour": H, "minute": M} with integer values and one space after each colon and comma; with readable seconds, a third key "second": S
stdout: {"hour": 9, "minute": 28}
